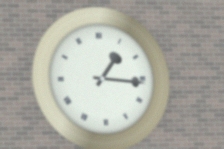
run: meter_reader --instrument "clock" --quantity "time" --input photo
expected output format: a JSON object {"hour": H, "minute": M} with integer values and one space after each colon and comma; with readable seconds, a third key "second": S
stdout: {"hour": 1, "minute": 16}
